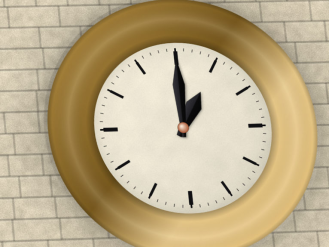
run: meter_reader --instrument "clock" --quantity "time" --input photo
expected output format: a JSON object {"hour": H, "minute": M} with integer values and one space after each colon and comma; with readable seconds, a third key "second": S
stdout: {"hour": 1, "minute": 0}
